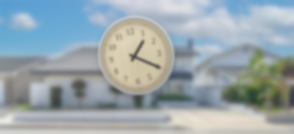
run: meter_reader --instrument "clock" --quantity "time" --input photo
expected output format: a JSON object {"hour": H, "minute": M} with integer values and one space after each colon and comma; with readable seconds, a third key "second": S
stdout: {"hour": 1, "minute": 20}
